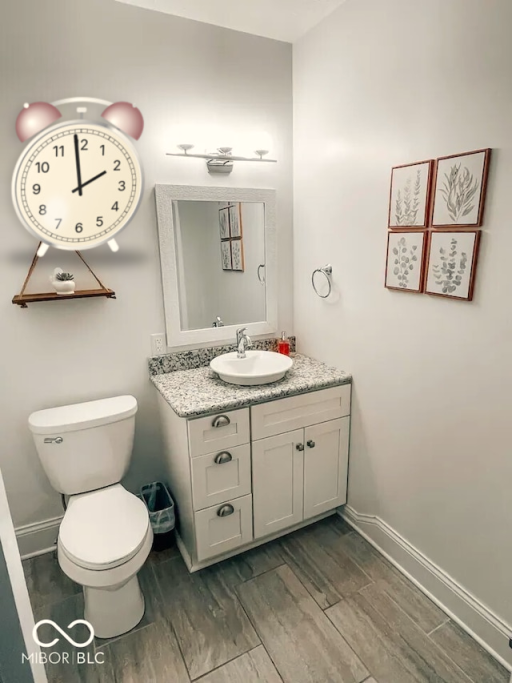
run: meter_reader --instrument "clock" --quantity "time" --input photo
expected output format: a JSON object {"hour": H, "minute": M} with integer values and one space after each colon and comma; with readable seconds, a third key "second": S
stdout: {"hour": 1, "minute": 59}
